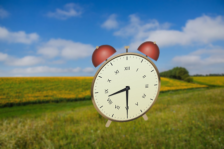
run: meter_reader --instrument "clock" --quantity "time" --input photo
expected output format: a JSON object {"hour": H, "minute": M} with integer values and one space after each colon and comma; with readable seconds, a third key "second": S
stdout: {"hour": 8, "minute": 30}
